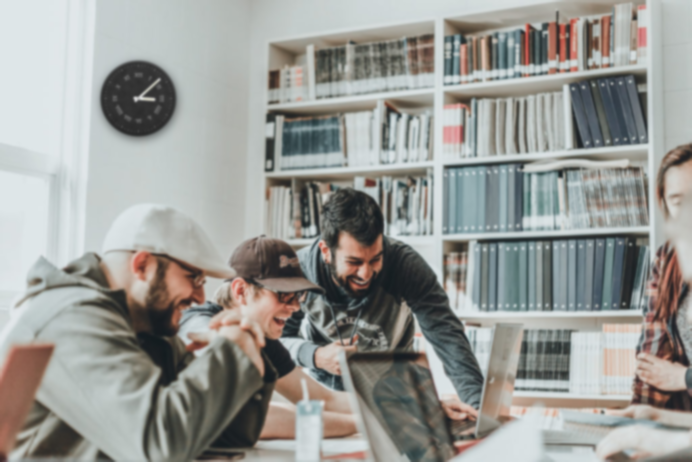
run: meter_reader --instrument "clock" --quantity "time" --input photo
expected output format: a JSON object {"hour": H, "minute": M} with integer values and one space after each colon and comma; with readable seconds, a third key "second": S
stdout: {"hour": 3, "minute": 8}
